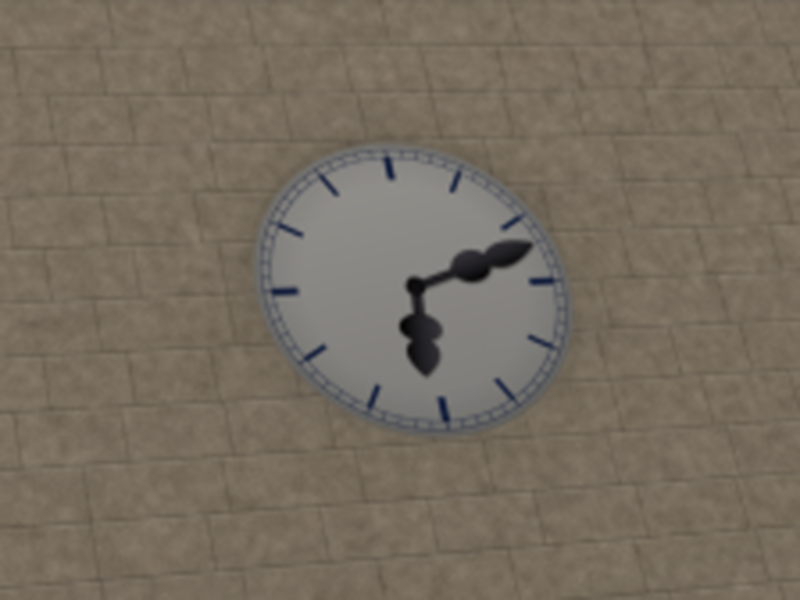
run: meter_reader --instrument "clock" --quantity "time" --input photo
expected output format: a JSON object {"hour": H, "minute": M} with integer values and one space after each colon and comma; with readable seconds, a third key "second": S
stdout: {"hour": 6, "minute": 12}
